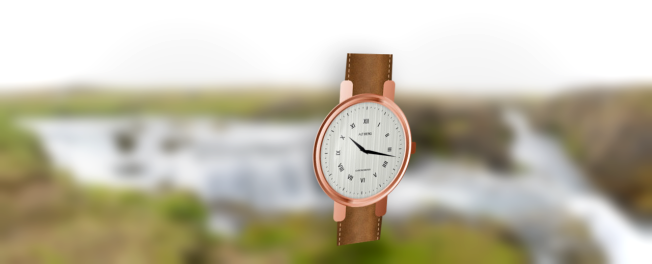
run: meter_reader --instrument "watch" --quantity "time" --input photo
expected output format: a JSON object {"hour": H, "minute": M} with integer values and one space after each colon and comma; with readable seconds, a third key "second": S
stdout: {"hour": 10, "minute": 17}
